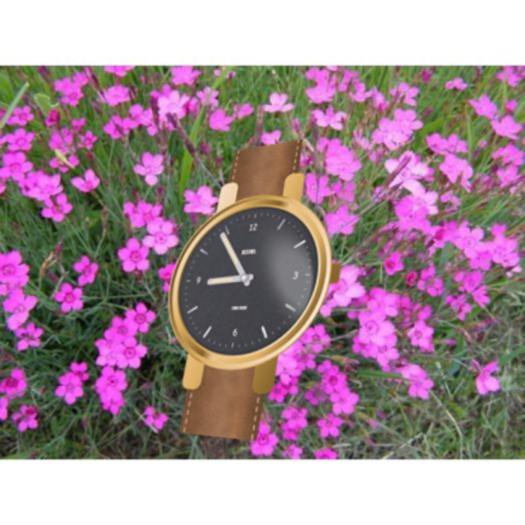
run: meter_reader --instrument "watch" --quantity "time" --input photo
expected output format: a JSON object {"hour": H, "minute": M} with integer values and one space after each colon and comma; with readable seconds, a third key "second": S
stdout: {"hour": 8, "minute": 54}
